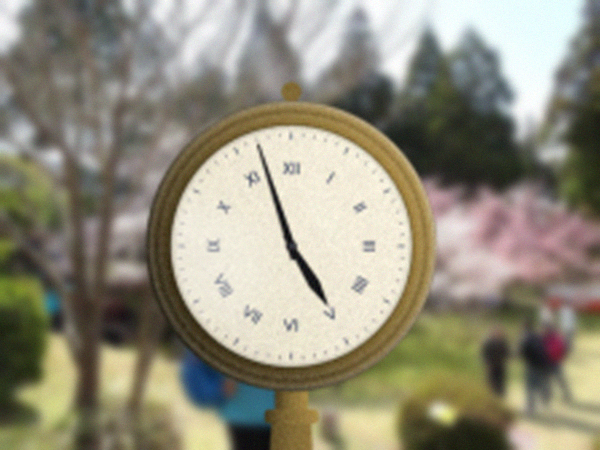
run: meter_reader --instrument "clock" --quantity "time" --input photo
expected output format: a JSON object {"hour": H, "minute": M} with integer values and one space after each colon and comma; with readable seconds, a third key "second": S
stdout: {"hour": 4, "minute": 57}
